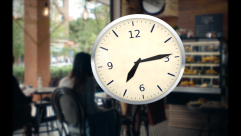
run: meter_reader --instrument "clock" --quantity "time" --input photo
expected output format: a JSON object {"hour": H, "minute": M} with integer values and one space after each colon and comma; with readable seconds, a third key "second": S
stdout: {"hour": 7, "minute": 14}
